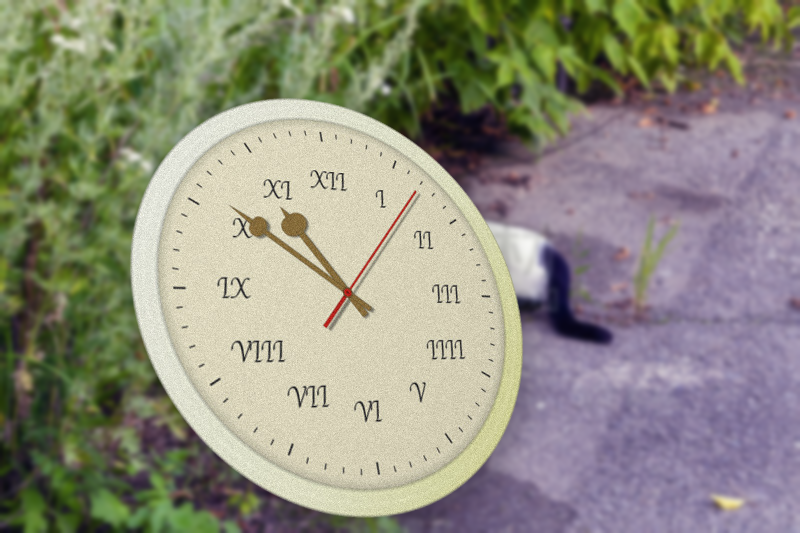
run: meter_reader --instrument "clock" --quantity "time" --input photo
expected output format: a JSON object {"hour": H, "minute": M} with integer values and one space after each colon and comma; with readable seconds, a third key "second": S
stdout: {"hour": 10, "minute": 51, "second": 7}
